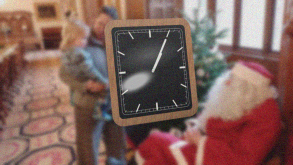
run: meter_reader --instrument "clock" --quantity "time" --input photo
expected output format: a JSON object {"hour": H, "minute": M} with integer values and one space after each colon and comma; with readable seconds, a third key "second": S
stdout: {"hour": 1, "minute": 5}
